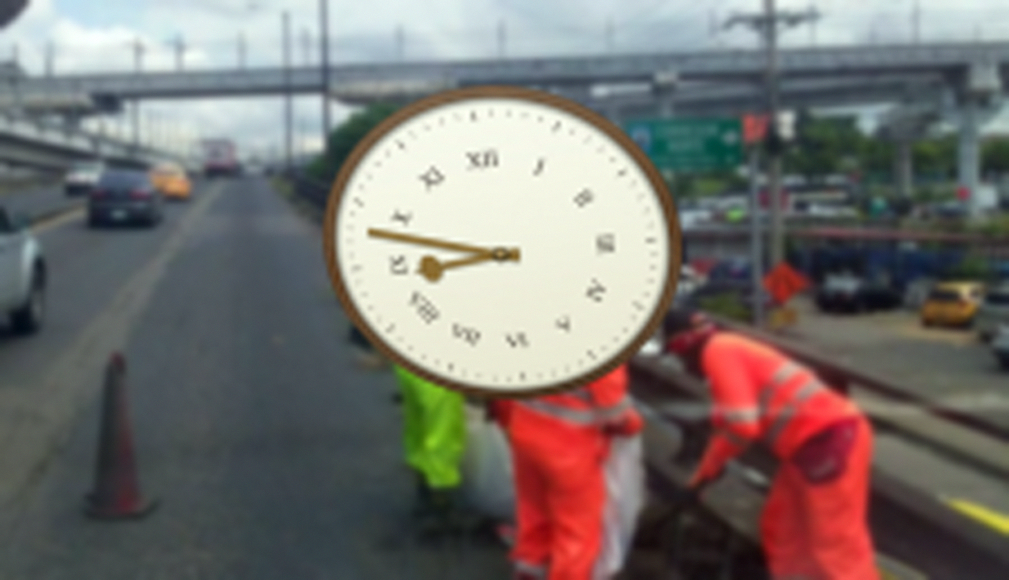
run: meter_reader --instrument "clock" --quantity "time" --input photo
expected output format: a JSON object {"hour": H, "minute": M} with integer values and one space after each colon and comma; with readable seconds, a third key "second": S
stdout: {"hour": 8, "minute": 48}
